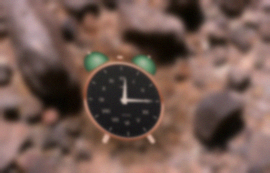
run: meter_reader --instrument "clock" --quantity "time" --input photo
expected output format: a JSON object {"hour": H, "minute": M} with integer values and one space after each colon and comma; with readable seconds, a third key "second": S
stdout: {"hour": 12, "minute": 15}
